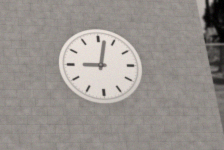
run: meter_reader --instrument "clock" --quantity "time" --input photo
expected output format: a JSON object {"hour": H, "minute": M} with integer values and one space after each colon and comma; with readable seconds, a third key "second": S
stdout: {"hour": 9, "minute": 2}
